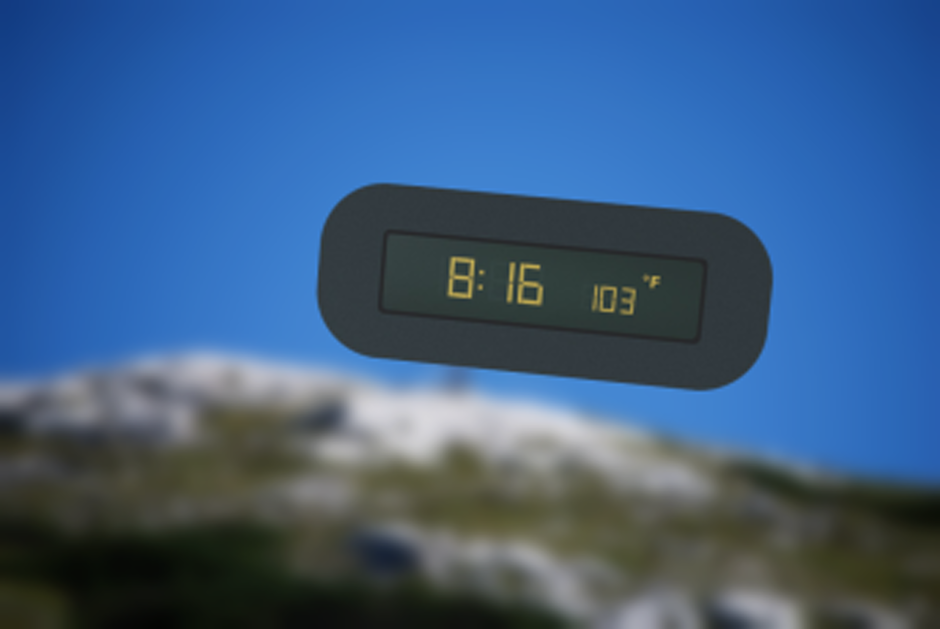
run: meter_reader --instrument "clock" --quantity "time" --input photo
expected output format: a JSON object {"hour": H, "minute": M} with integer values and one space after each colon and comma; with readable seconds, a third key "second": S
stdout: {"hour": 8, "minute": 16}
